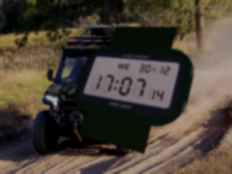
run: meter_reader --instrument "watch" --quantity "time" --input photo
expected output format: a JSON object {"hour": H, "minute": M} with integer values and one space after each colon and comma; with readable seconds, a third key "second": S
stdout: {"hour": 17, "minute": 7}
